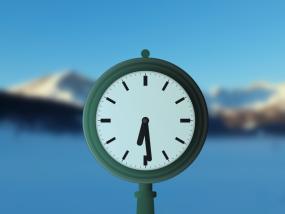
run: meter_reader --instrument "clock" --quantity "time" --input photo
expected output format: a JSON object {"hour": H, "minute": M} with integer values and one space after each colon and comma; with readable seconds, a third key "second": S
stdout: {"hour": 6, "minute": 29}
